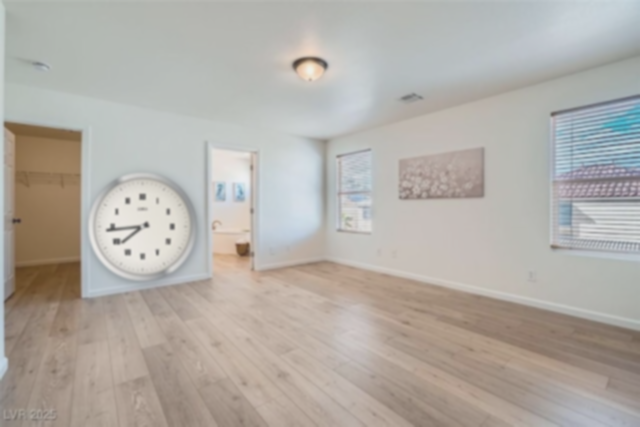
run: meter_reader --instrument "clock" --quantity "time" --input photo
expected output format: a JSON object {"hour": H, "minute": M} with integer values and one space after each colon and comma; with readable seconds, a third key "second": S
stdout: {"hour": 7, "minute": 44}
